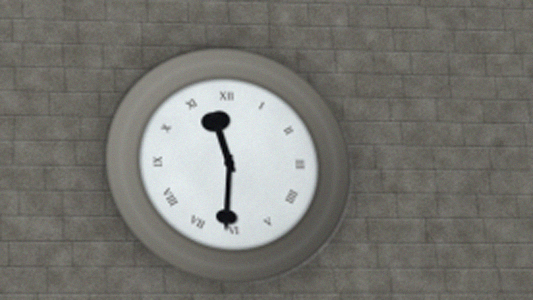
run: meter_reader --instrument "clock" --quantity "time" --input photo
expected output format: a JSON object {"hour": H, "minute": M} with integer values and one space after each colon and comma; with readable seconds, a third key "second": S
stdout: {"hour": 11, "minute": 31}
